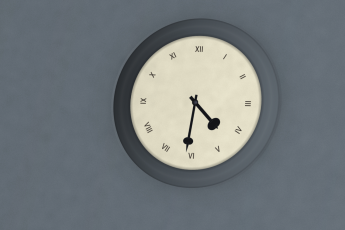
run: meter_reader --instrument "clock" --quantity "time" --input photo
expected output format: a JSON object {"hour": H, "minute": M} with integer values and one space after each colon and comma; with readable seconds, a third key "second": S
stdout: {"hour": 4, "minute": 31}
